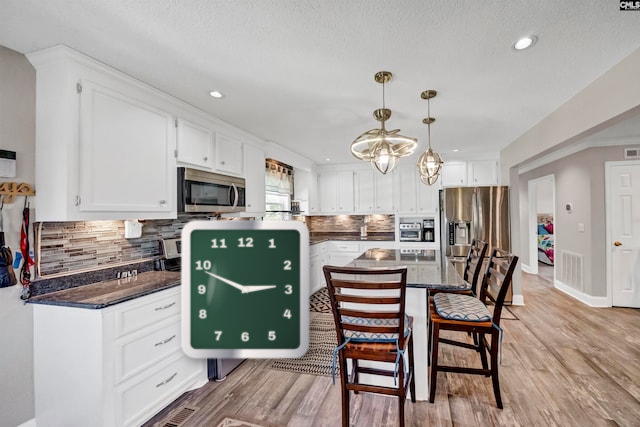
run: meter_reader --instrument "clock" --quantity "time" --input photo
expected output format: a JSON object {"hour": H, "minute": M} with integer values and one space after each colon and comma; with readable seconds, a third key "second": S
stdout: {"hour": 2, "minute": 49}
